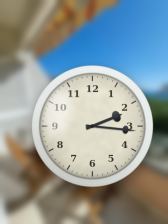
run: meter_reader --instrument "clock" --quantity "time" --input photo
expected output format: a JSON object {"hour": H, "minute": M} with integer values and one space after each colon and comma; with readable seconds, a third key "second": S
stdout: {"hour": 2, "minute": 16}
